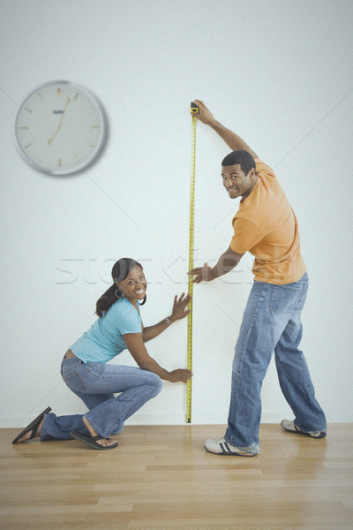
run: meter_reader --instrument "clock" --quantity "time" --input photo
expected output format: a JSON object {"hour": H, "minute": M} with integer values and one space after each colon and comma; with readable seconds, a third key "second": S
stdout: {"hour": 7, "minute": 3}
